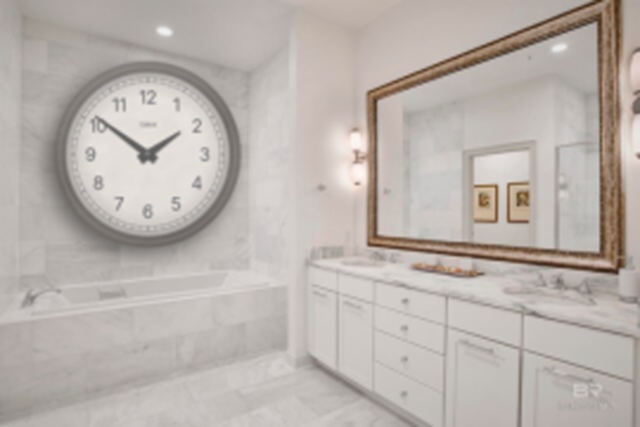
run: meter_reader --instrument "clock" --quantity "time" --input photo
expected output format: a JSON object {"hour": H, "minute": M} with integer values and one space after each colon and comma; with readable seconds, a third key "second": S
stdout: {"hour": 1, "minute": 51}
